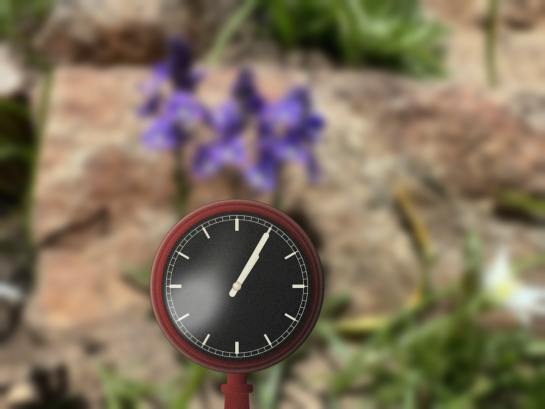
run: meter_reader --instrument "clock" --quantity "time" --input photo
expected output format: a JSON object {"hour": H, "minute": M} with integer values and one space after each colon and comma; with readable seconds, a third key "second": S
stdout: {"hour": 1, "minute": 5}
